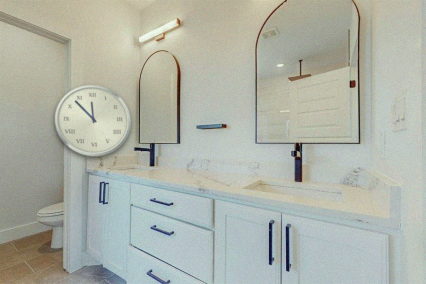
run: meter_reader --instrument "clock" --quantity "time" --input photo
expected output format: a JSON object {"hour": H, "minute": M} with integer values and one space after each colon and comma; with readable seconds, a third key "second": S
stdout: {"hour": 11, "minute": 53}
